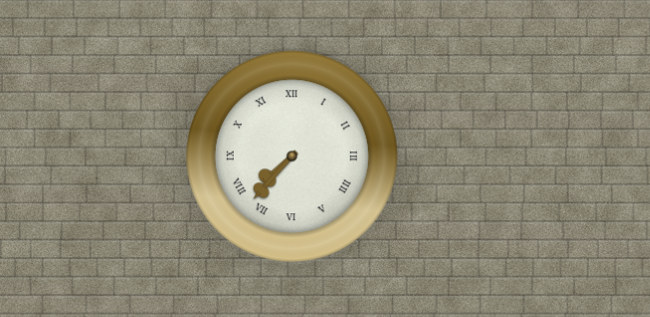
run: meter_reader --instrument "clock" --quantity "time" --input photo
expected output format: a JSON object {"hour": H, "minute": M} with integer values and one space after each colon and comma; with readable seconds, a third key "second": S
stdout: {"hour": 7, "minute": 37}
